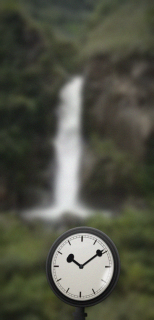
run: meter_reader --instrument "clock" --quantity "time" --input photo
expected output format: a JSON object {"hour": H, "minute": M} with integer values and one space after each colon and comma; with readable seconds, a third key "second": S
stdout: {"hour": 10, "minute": 9}
